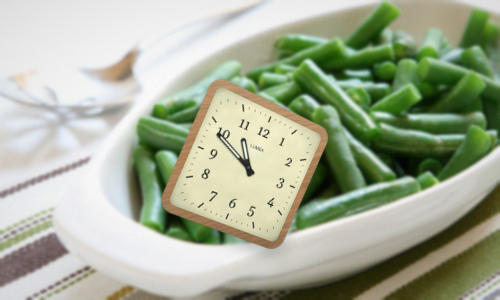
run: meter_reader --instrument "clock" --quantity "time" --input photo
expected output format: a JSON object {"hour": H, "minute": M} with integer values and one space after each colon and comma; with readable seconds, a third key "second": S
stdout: {"hour": 10, "minute": 49}
